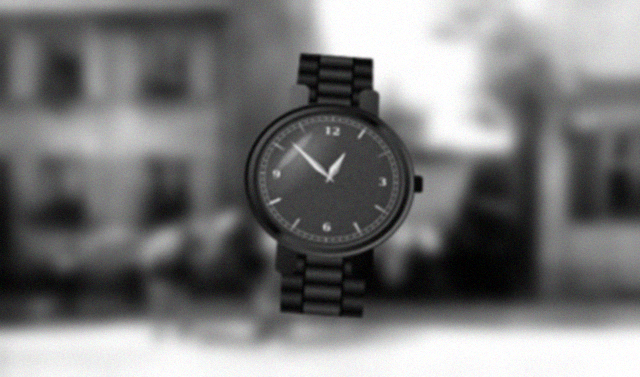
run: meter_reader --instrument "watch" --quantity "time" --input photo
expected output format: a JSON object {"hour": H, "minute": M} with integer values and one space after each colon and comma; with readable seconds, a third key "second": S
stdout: {"hour": 12, "minute": 52}
